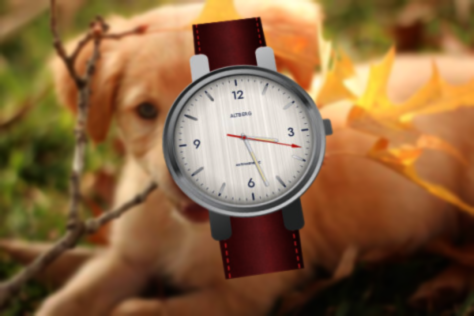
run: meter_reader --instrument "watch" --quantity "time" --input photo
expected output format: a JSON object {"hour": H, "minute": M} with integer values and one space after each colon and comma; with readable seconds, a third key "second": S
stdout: {"hour": 3, "minute": 27, "second": 18}
